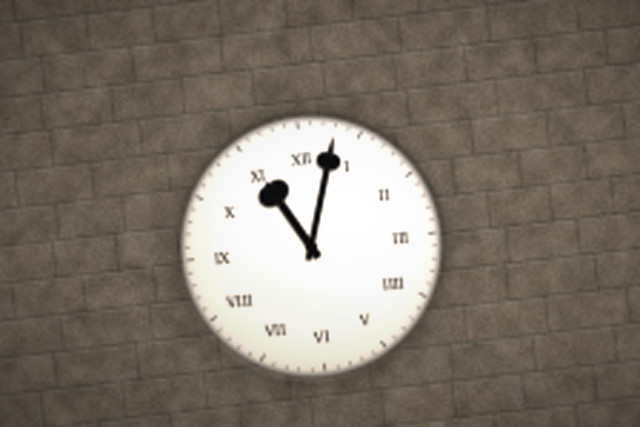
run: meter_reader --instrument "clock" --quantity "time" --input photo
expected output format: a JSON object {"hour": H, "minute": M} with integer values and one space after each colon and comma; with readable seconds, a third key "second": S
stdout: {"hour": 11, "minute": 3}
